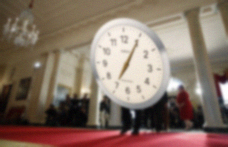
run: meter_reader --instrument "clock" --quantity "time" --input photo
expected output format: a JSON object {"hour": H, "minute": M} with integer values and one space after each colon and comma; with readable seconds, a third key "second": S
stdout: {"hour": 7, "minute": 5}
